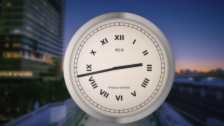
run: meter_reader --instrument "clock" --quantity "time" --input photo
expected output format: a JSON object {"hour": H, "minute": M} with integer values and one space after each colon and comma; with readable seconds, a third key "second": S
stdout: {"hour": 2, "minute": 43}
